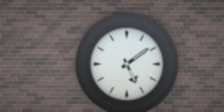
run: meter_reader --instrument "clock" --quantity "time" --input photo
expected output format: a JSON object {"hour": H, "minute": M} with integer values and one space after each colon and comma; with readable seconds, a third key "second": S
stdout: {"hour": 5, "minute": 9}
